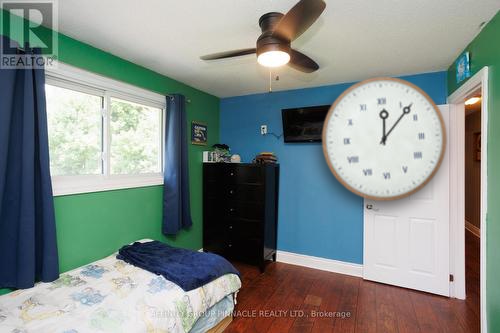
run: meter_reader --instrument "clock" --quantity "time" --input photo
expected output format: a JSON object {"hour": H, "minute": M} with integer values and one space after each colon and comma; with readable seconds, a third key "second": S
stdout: {"hour": 12, "minute": 7}
